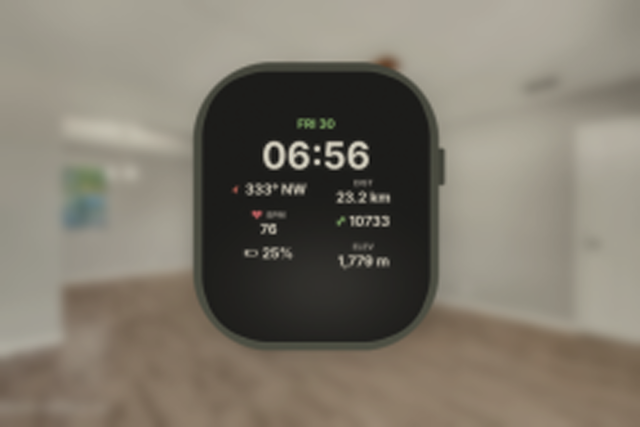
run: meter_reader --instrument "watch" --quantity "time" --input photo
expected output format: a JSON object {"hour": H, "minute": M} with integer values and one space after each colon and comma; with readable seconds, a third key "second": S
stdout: {"hour": 6, "minute": 56}
